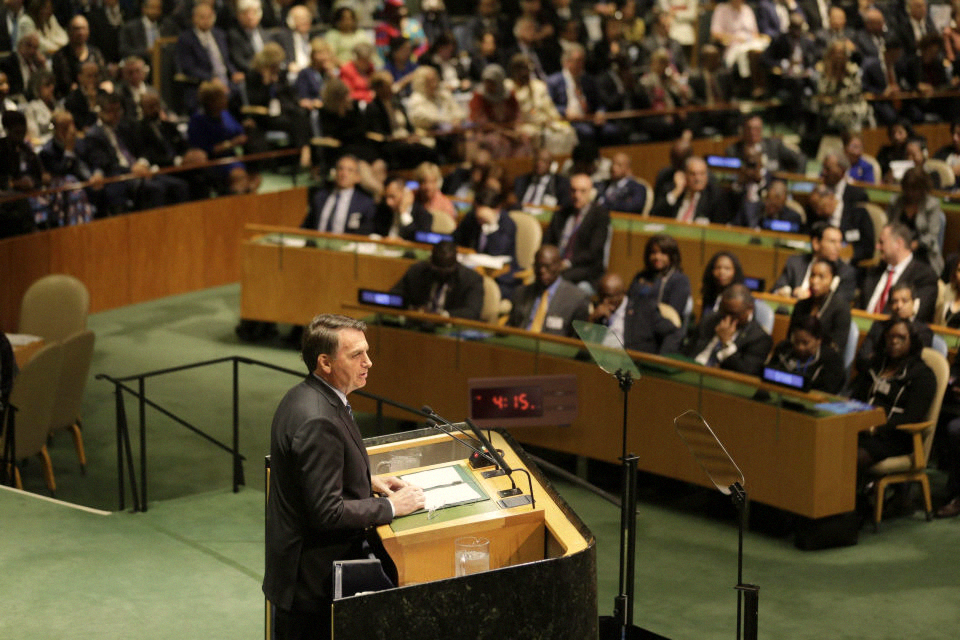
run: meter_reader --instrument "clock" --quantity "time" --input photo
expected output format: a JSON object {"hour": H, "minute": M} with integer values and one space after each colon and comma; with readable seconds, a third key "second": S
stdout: {"hour": 4, "minute": 15}
